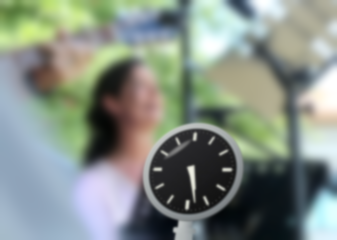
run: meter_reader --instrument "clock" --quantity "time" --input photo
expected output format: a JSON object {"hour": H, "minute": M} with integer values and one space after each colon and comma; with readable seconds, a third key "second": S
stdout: {"hour": 5, "minute": 28}
